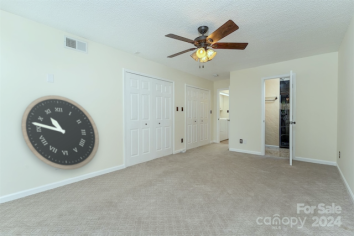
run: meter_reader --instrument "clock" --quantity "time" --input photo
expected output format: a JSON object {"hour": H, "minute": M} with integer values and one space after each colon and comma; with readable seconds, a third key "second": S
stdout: {"hour": 10, "minute": 47}
